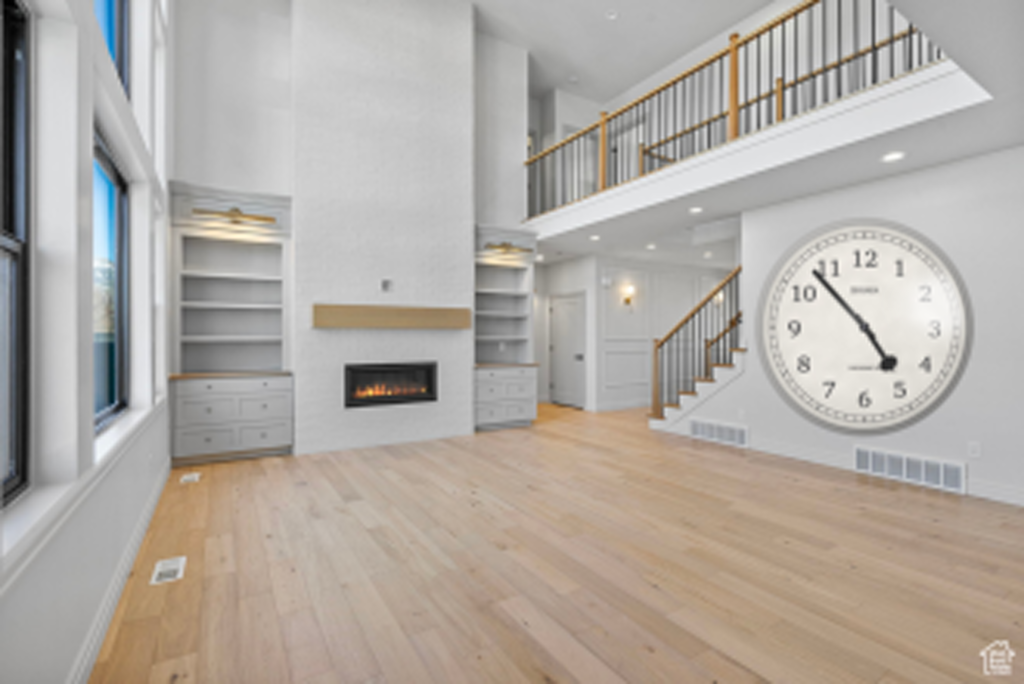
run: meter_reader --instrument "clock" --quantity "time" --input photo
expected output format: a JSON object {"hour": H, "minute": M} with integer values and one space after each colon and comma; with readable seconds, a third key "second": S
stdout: {"hour": 4, "minute": 53}
